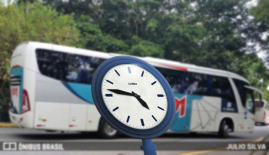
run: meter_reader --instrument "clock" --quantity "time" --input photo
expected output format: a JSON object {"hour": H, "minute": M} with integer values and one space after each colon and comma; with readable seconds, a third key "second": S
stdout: {"hour": 4, "minute": 47}
